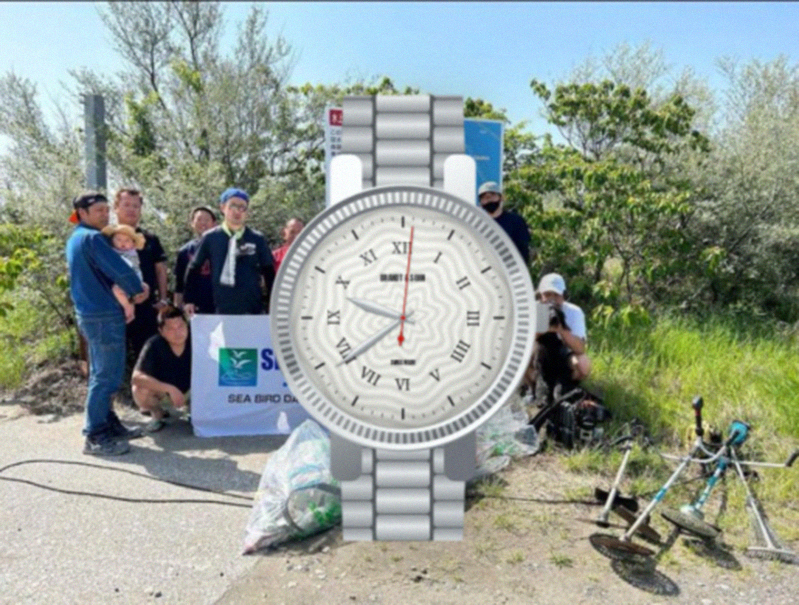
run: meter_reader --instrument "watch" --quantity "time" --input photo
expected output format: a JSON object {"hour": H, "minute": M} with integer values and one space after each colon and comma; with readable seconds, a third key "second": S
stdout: {"hour": 9, "minute": 39, "second": 1}
